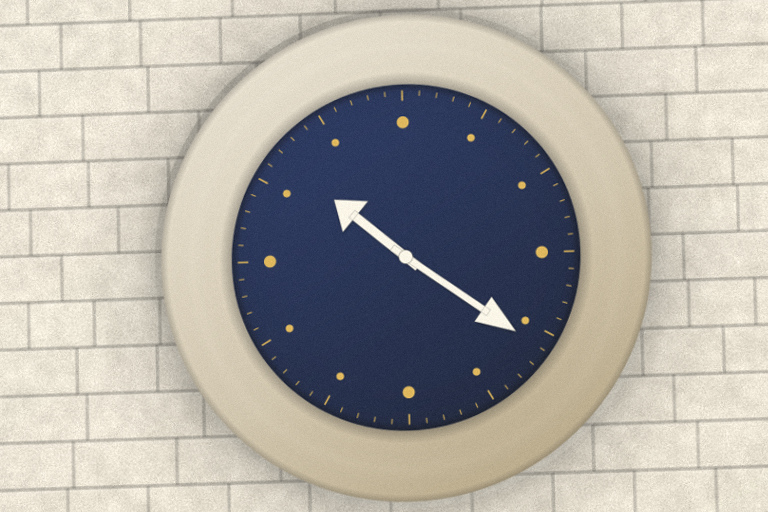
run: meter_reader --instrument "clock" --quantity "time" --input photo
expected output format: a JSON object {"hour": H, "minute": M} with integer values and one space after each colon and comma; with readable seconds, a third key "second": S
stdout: {"hour": 10, "minute": 21}
